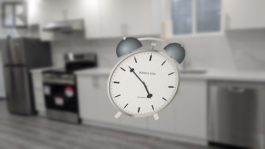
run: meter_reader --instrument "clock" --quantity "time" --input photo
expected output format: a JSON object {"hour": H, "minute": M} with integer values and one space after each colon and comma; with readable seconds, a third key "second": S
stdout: {"hour": 4, "minute": 52}
